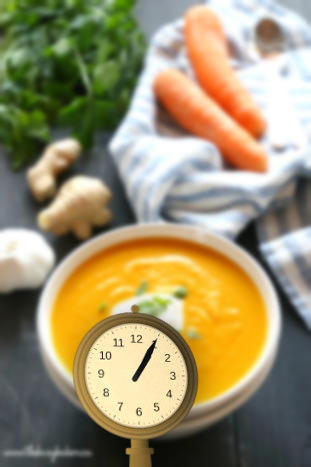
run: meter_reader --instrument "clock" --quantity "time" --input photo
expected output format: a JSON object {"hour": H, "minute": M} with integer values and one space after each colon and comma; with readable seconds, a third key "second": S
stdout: {"hour": 1, "minute": 5}
